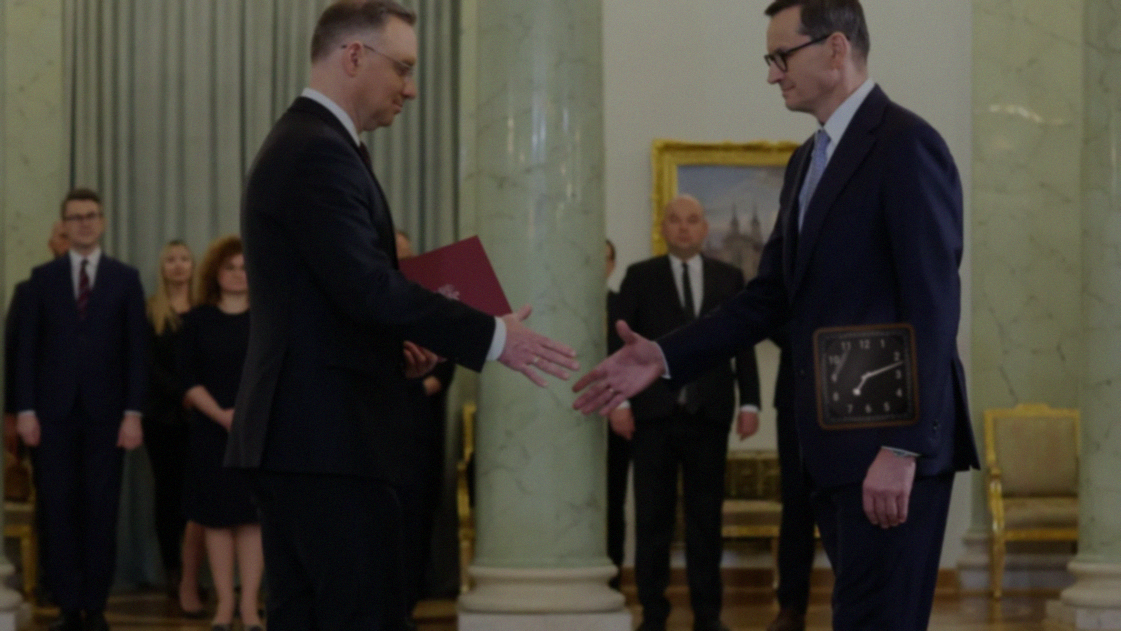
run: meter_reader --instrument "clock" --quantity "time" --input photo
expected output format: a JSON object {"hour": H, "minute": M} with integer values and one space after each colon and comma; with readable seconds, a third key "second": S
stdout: {"hour": 7, "minute": 12}
